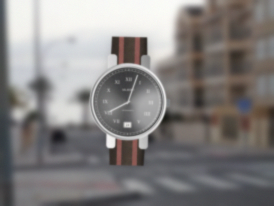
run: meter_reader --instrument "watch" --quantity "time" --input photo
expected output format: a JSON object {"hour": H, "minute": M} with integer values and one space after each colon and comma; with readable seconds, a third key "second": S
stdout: {"hour": 8, "minute": 3}
